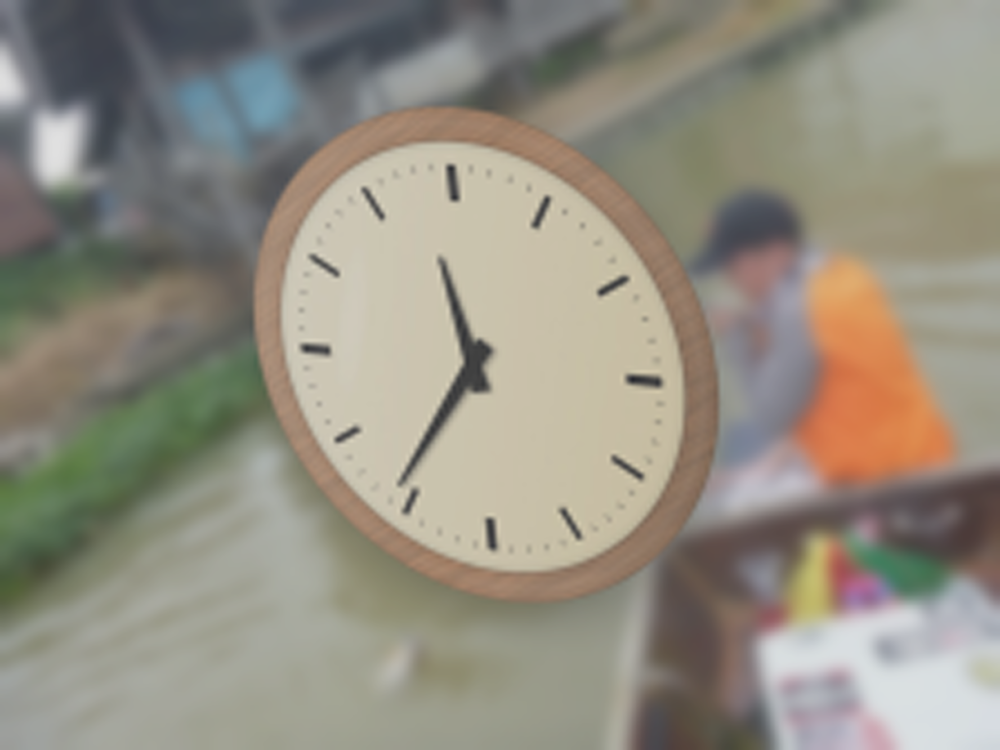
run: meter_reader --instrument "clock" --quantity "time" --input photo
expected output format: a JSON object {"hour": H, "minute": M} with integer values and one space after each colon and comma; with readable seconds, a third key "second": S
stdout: {"hour": 11, "minute": 36}
